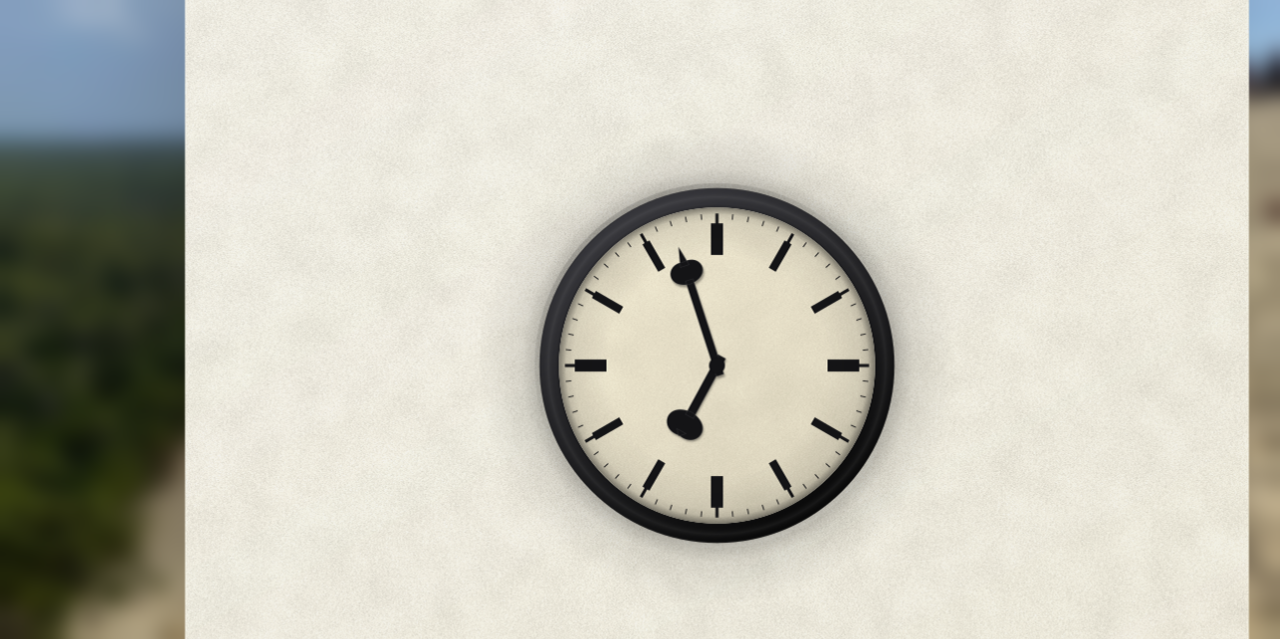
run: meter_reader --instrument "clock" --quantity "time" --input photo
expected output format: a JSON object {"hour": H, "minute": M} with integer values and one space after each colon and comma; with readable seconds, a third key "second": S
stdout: {"hour": 6, "minute": 57}
